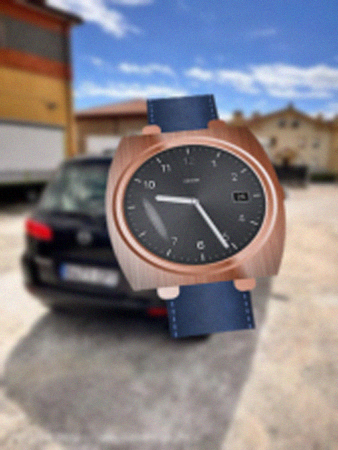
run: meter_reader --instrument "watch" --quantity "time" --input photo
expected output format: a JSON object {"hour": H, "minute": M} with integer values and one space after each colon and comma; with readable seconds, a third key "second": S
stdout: {"hour": 9, "minute": 26}
